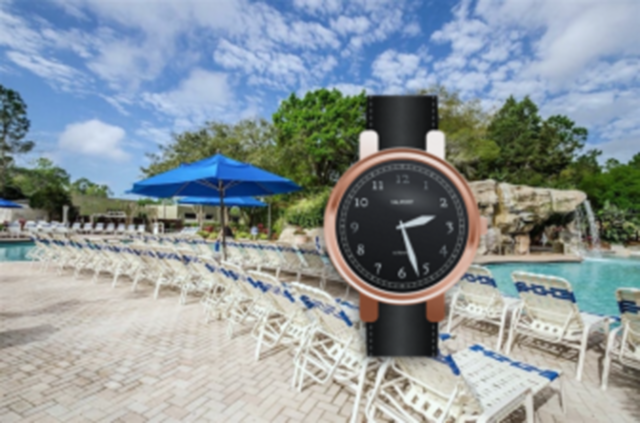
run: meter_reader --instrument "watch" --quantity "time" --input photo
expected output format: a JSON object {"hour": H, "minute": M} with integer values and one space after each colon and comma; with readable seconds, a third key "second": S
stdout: {"hour": 2, "minute": 27}
